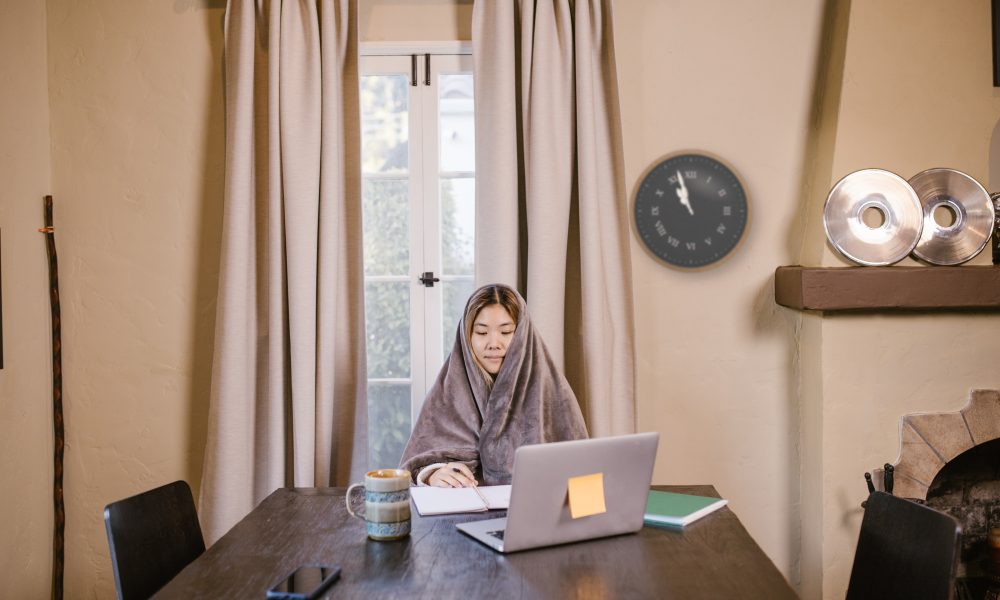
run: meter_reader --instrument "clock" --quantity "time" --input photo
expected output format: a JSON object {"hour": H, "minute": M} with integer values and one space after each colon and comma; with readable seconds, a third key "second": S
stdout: {"hour": 10, "minute": 57}
